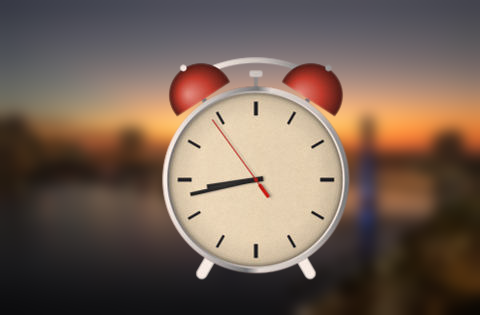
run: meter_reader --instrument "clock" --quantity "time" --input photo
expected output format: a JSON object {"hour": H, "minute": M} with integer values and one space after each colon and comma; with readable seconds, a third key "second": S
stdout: {"hour": 8, "minute": 42, "second": 54}
